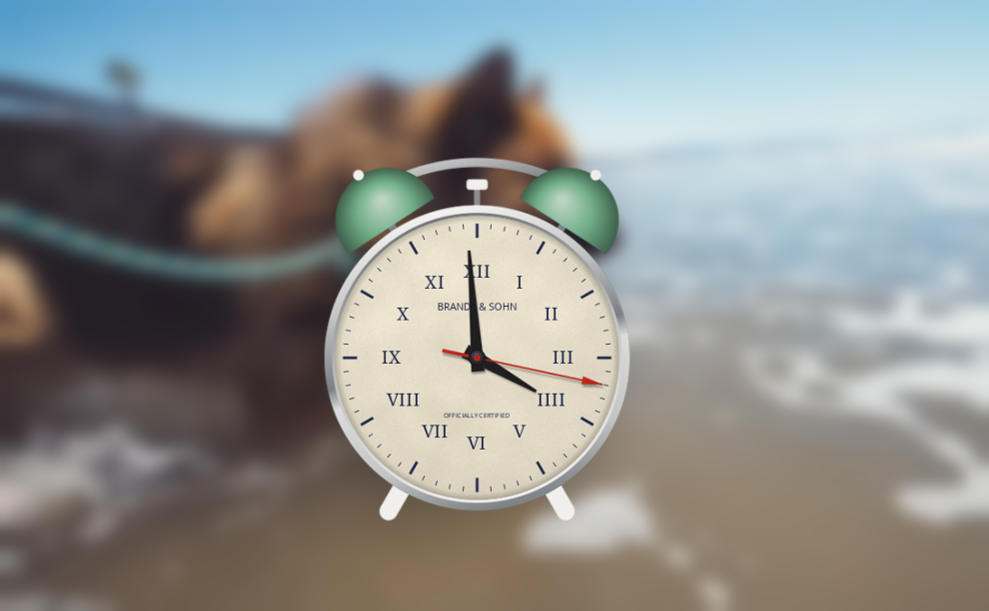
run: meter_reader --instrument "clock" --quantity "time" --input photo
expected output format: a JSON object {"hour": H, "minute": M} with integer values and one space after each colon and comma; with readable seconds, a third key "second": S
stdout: {"hour": 3, "minute": 59, "second": 17}
